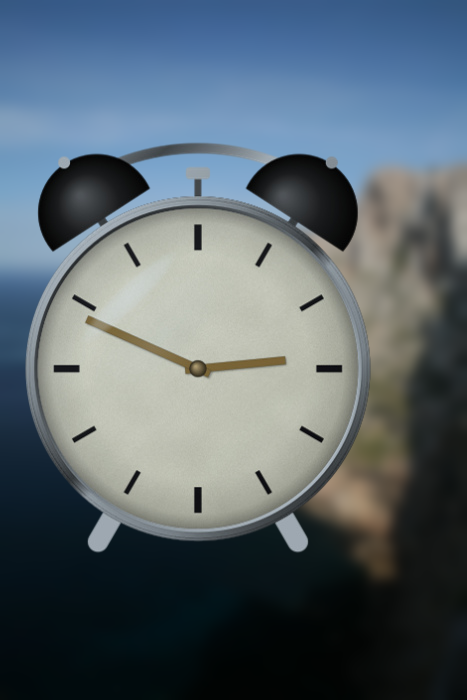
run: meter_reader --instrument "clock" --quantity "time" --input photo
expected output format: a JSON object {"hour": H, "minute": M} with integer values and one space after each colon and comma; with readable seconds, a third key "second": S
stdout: {"hour": 2, "minute": 49}
